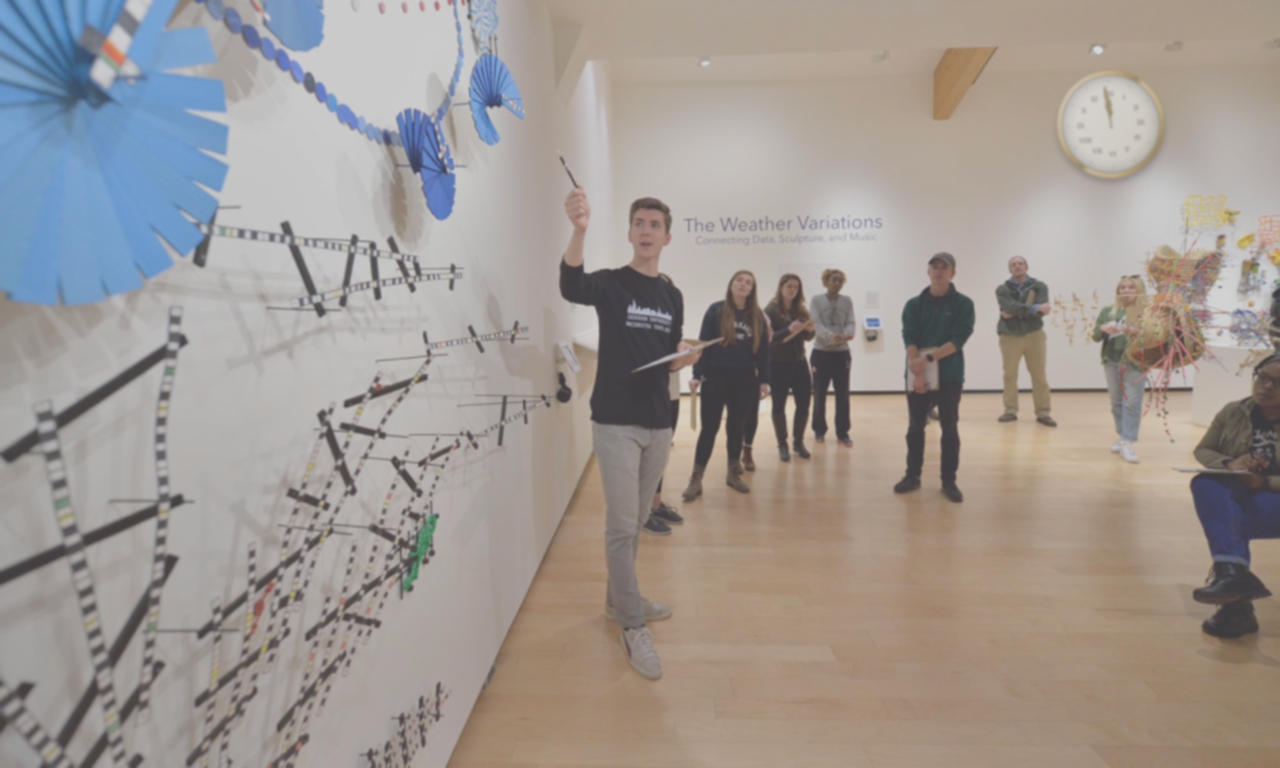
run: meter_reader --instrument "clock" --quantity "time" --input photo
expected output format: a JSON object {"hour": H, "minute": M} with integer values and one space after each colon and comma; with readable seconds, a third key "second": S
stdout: {"hour": 11, "minute": 59}
